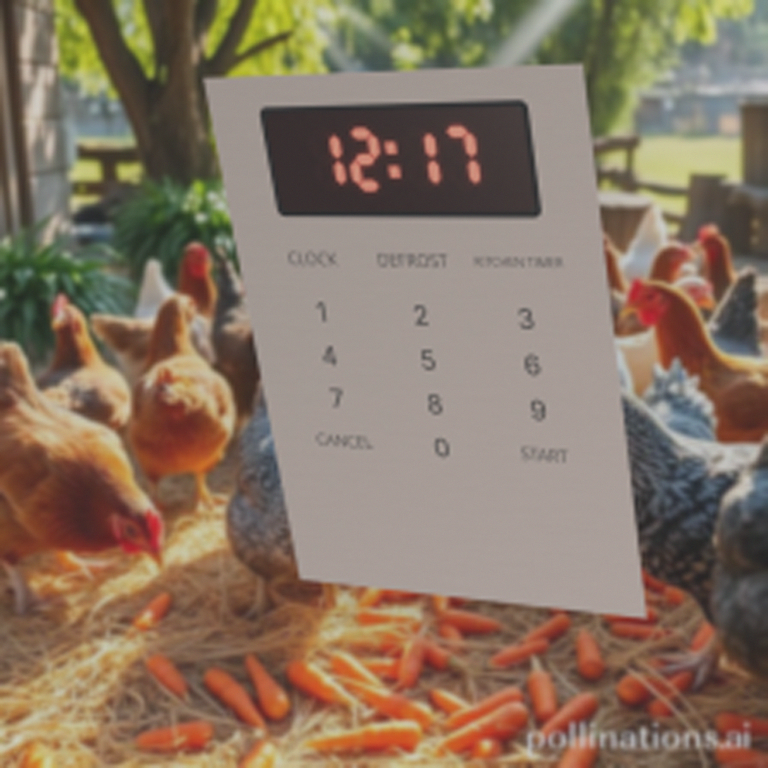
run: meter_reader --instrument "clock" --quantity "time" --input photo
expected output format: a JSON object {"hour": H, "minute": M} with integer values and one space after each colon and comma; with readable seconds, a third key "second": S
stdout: {"hour": 12, "minute": 17}
